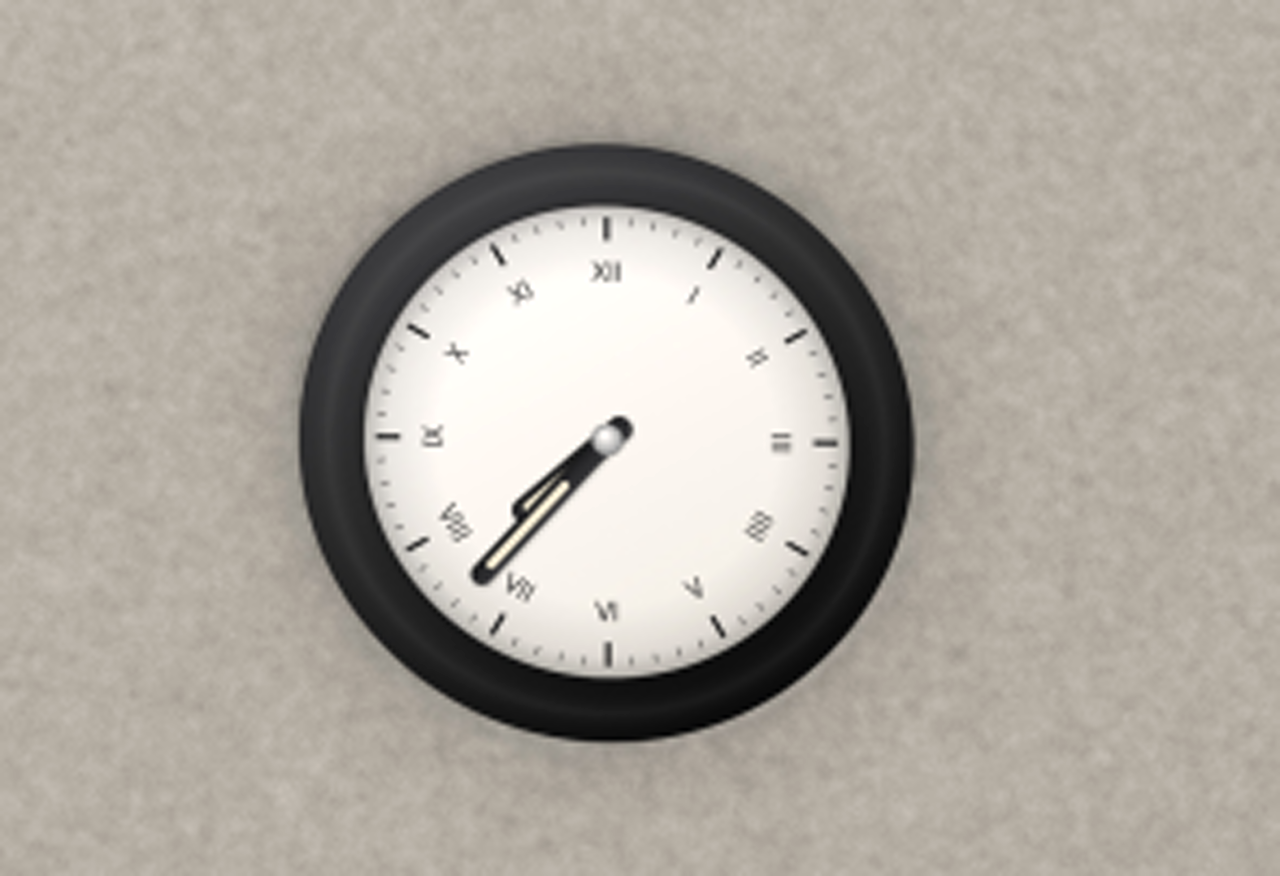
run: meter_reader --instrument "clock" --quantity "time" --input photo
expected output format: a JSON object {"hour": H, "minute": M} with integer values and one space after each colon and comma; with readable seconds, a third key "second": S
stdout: {"hour": 7, "minute": 37}
